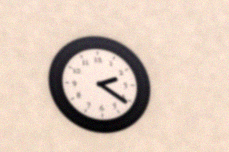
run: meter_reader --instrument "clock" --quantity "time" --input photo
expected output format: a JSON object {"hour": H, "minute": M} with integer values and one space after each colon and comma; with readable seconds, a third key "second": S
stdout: {"hour": 2, "minute": 21}
